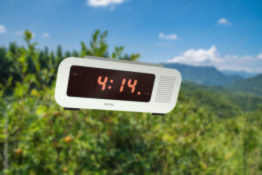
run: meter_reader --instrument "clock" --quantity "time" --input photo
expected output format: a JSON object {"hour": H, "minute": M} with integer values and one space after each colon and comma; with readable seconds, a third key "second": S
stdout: {"hour": 4, "minute": 14}
